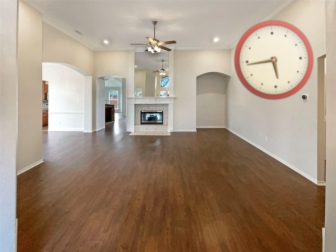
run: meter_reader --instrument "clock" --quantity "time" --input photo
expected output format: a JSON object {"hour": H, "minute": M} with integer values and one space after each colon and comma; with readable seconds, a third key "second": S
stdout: {"hour": 5, "minute": 44}
